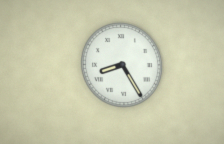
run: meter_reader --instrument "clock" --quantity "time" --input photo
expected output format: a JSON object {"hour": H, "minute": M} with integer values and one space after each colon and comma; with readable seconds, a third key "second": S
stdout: {"hour": 8, "minute": 25}
